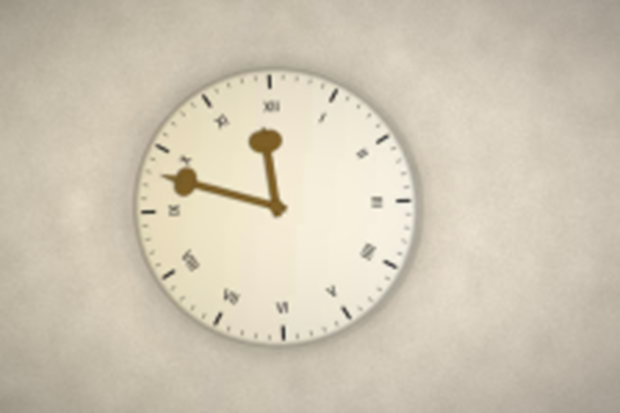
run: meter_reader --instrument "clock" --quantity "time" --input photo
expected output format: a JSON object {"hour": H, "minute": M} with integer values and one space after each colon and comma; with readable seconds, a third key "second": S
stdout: {"hour": 11, "minute": 48}
